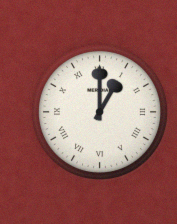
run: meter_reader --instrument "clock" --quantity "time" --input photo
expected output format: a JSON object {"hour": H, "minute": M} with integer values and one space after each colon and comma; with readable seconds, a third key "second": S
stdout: {"hour": 1, "minute": 0}
